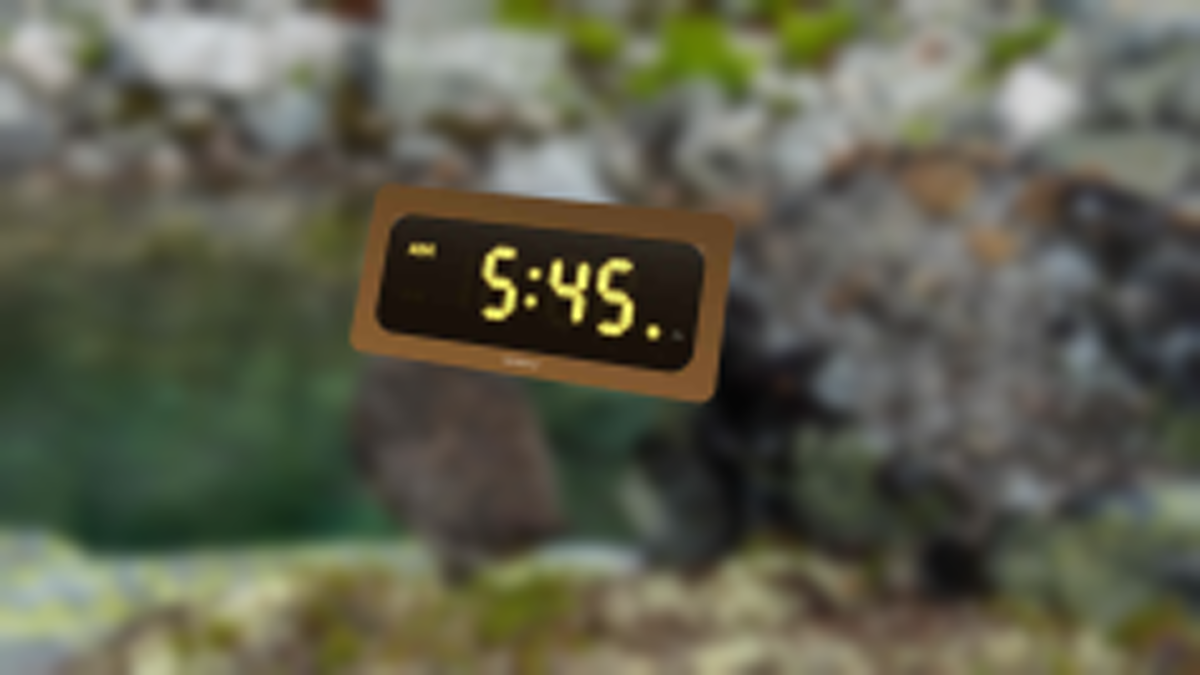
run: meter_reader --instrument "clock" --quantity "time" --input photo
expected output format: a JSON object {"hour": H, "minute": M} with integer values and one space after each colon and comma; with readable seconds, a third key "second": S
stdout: {"hour": 5, "minute": 45}
